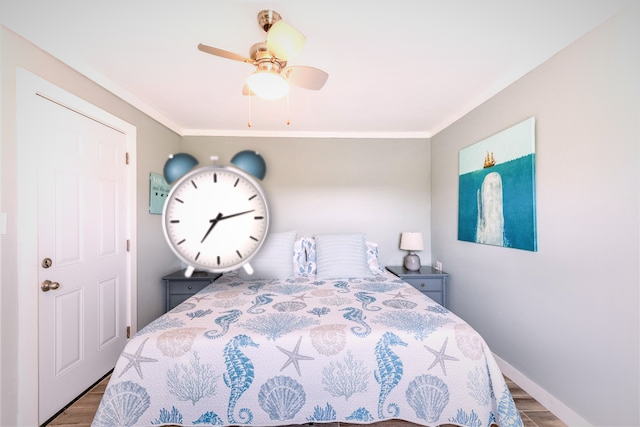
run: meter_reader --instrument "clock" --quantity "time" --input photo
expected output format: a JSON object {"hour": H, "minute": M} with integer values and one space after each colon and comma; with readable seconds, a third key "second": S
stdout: {"hour": 7, "minute": 13}
